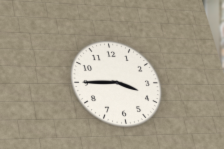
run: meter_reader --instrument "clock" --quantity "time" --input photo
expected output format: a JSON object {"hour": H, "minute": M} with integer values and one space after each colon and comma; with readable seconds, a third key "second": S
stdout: {"hour": 3, "minute": 45}
